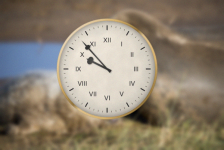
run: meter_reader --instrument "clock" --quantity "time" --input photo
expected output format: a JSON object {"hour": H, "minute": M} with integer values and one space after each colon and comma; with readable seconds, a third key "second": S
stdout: {"hour": 9, "minute": 53}
